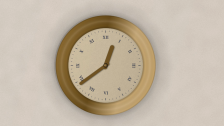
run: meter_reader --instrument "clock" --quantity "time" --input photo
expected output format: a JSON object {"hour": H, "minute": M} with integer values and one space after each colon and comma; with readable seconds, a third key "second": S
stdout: {"hour": 12, "minute": 39}
